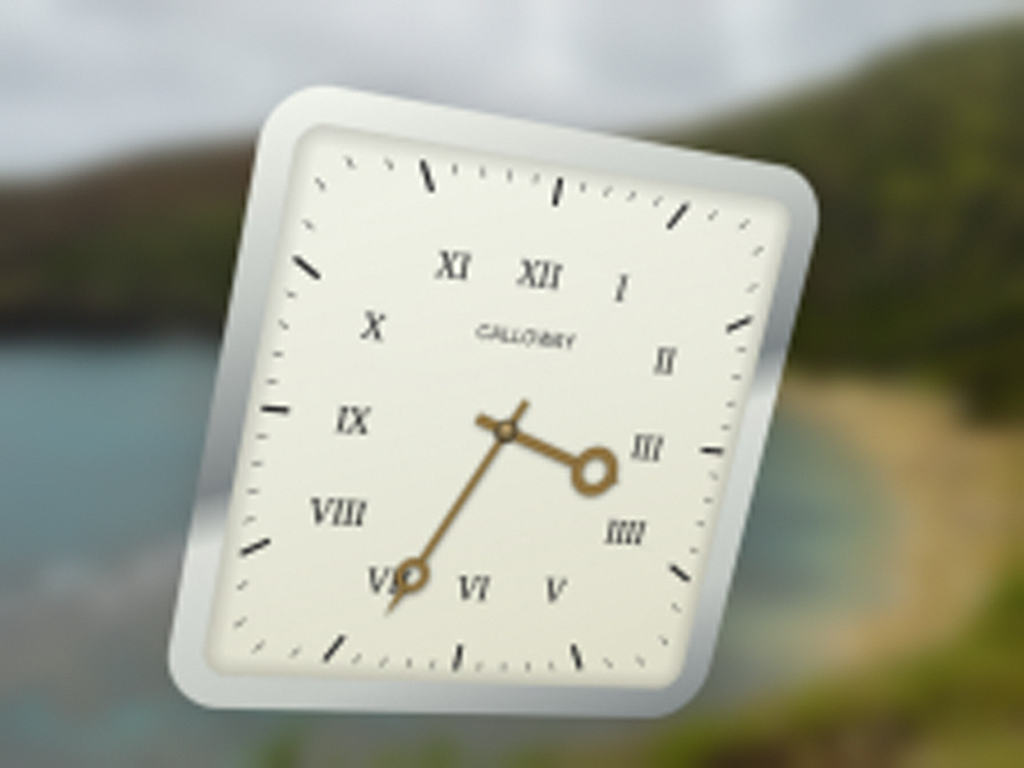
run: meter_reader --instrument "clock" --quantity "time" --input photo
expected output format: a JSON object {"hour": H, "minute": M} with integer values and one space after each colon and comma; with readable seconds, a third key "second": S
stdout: {"hour": 3, "minute": 34}
